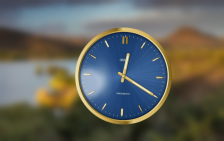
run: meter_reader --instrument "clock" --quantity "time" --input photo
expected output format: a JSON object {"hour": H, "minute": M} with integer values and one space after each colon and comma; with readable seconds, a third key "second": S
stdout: {"hour": 12, "minute": 20}
